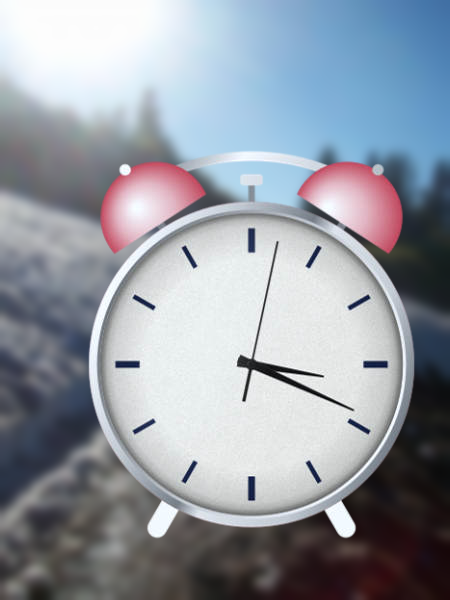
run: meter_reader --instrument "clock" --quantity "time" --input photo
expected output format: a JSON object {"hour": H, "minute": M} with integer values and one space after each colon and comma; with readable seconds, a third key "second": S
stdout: {"hour": 3, "minute": 19, "second": 2}
